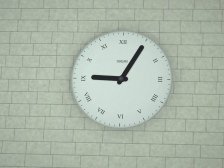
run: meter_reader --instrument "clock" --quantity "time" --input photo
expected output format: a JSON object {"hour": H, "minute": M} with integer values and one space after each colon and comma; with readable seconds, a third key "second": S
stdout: {"hour": 9, "minute": 5}
